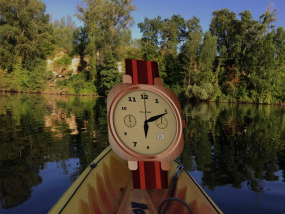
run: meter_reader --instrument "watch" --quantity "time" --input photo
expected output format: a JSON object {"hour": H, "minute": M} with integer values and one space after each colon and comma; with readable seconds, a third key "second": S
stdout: {"hour": 6, "minute": 11}
